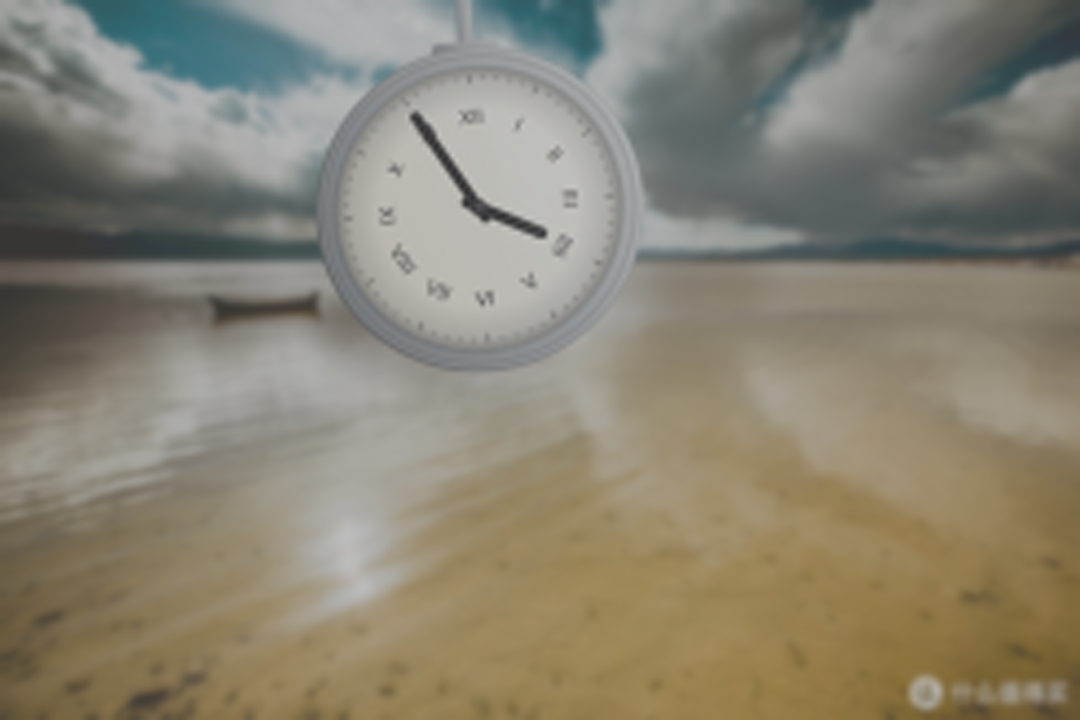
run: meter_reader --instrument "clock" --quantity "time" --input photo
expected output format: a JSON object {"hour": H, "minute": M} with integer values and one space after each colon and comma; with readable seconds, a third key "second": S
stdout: {"hour": 3, "minute": 55}
